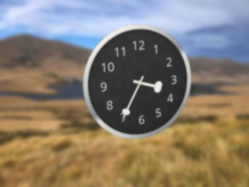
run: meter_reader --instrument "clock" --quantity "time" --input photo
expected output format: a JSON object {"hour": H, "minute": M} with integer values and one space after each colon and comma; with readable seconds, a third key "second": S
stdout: {"hour": 3, "minute": 35}
